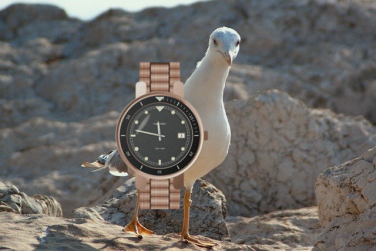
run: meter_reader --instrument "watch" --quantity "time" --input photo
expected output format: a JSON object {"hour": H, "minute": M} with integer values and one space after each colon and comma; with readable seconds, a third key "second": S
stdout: {"hour": 11, "minute": 47}
